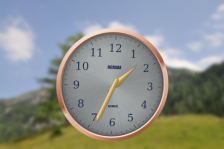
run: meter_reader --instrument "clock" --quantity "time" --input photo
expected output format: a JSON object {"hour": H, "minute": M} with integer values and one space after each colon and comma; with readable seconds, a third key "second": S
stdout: {"hour": 1, "minute": 34}
